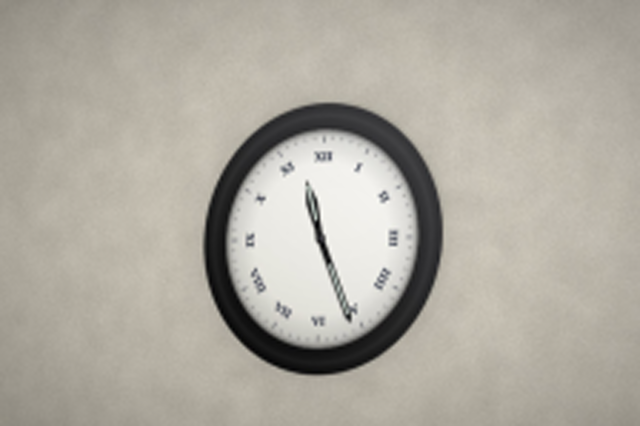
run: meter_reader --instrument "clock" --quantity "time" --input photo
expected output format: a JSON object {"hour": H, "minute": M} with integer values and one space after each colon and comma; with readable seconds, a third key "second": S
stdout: {"hour": 11, "minute": 26}
